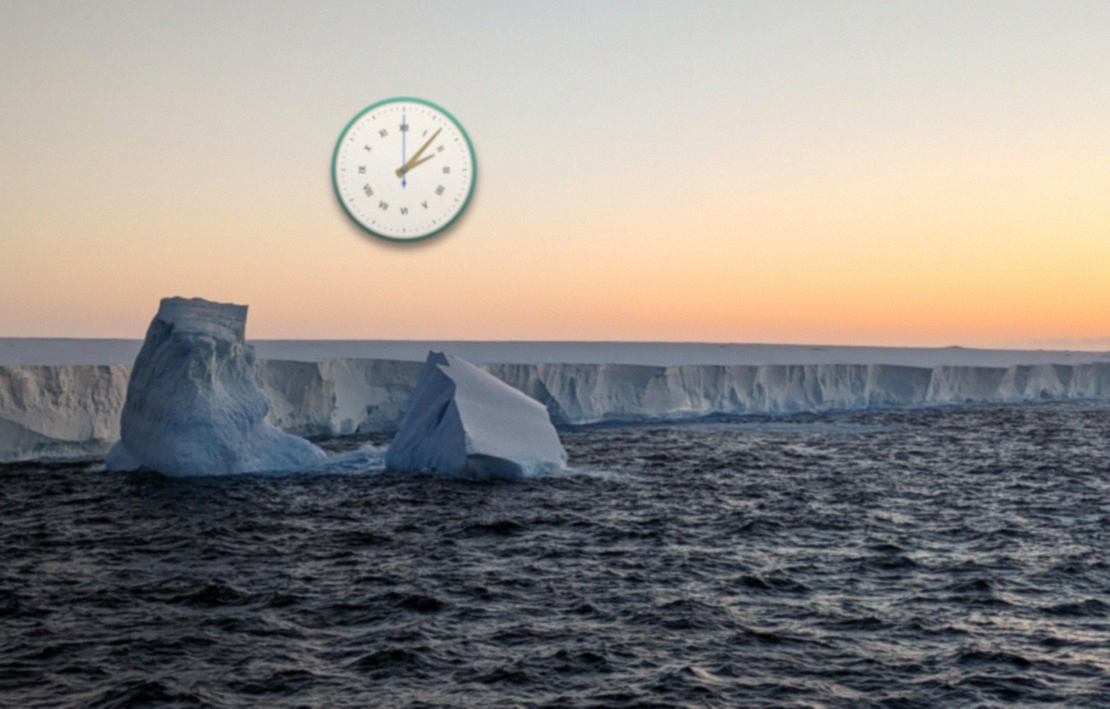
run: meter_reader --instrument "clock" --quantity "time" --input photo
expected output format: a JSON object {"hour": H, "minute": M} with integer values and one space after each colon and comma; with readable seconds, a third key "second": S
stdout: {"hour": 2, "minute": 7, "second": 0}
